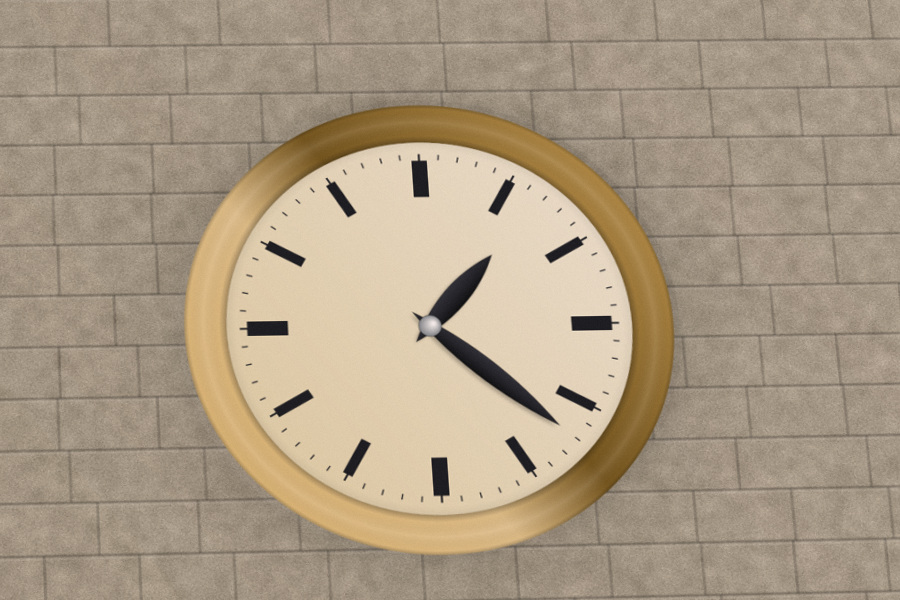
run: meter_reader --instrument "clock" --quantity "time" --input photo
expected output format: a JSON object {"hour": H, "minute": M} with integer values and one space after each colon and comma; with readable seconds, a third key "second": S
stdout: {"hour": 1, "minute": 22}
